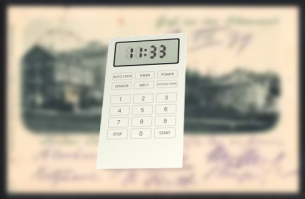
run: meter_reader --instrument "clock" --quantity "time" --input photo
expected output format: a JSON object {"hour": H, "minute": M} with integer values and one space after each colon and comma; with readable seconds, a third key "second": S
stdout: {"hour": 11, "minute": 33}
